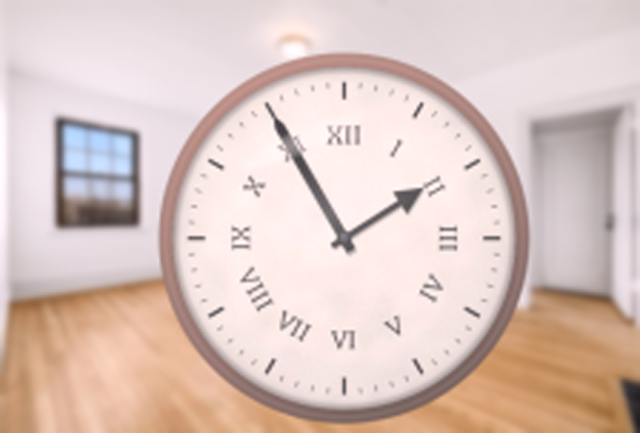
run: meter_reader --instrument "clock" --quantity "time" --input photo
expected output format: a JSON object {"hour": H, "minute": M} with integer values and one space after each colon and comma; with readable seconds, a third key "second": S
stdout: {"hour": 1, "minute": 55}
